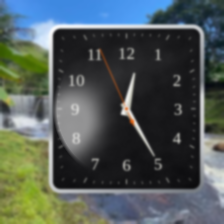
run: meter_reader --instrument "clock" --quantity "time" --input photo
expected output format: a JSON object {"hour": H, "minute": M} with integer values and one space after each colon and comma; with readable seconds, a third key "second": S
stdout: {"hour": 12, "minute": 24, "second": 56}
